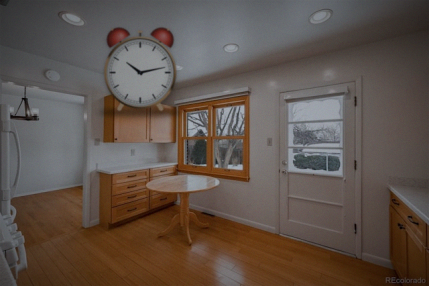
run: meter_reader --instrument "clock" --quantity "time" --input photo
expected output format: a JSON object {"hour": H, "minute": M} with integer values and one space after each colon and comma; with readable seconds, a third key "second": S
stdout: {"hour": 10, "minute": 13}
